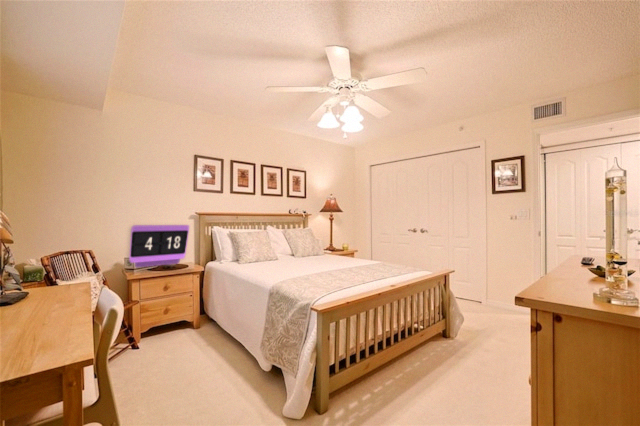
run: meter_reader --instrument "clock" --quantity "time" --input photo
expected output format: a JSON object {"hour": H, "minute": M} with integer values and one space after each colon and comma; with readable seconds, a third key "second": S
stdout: {"hour": 4, "minute": 18}
